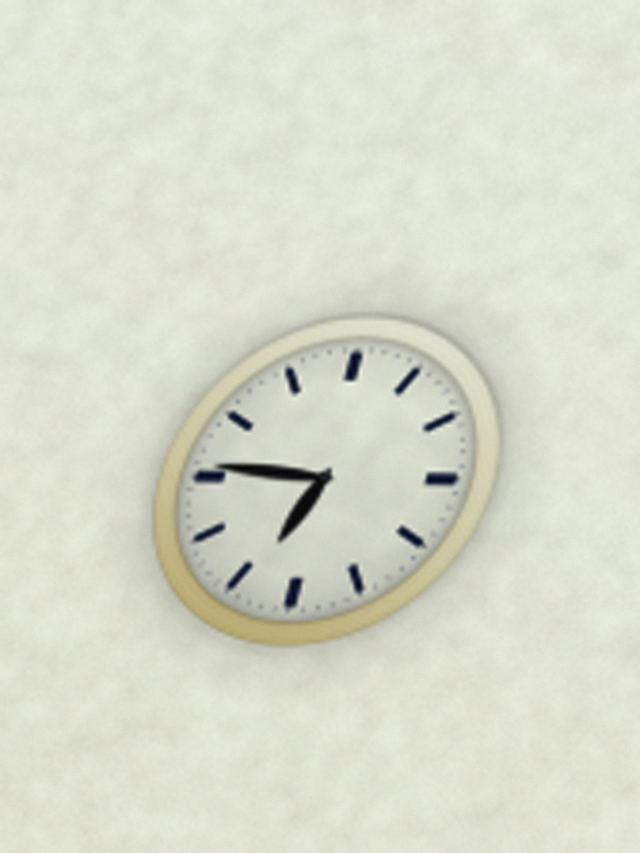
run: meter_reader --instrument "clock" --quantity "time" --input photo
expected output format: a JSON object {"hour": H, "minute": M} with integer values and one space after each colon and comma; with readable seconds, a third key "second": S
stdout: {"hour": 6, "minute": 46}
